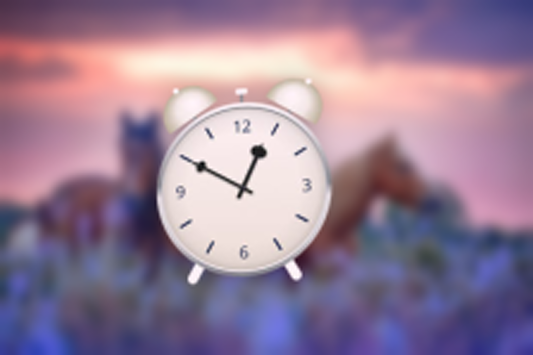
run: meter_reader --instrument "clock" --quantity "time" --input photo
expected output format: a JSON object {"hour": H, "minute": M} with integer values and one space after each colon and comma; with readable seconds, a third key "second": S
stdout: {"hour": 12, "minute": 50}
